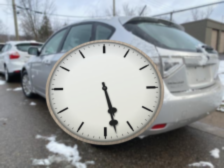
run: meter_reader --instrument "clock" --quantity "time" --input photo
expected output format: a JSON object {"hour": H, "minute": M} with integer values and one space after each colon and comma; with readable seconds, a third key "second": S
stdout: {"hour": 5, "minute": 28}
